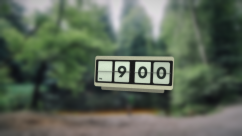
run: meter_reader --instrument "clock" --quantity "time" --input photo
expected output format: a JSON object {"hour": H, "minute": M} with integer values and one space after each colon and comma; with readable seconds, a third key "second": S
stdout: {"hour": 9, "minute": 0}
